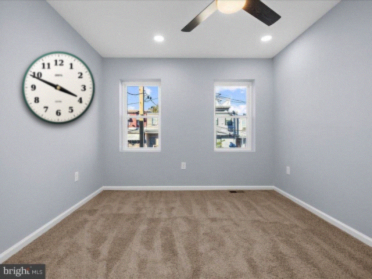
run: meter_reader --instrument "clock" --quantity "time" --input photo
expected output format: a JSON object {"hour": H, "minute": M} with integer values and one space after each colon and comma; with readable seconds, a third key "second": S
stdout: {"hour": 3, "minute": 49}
